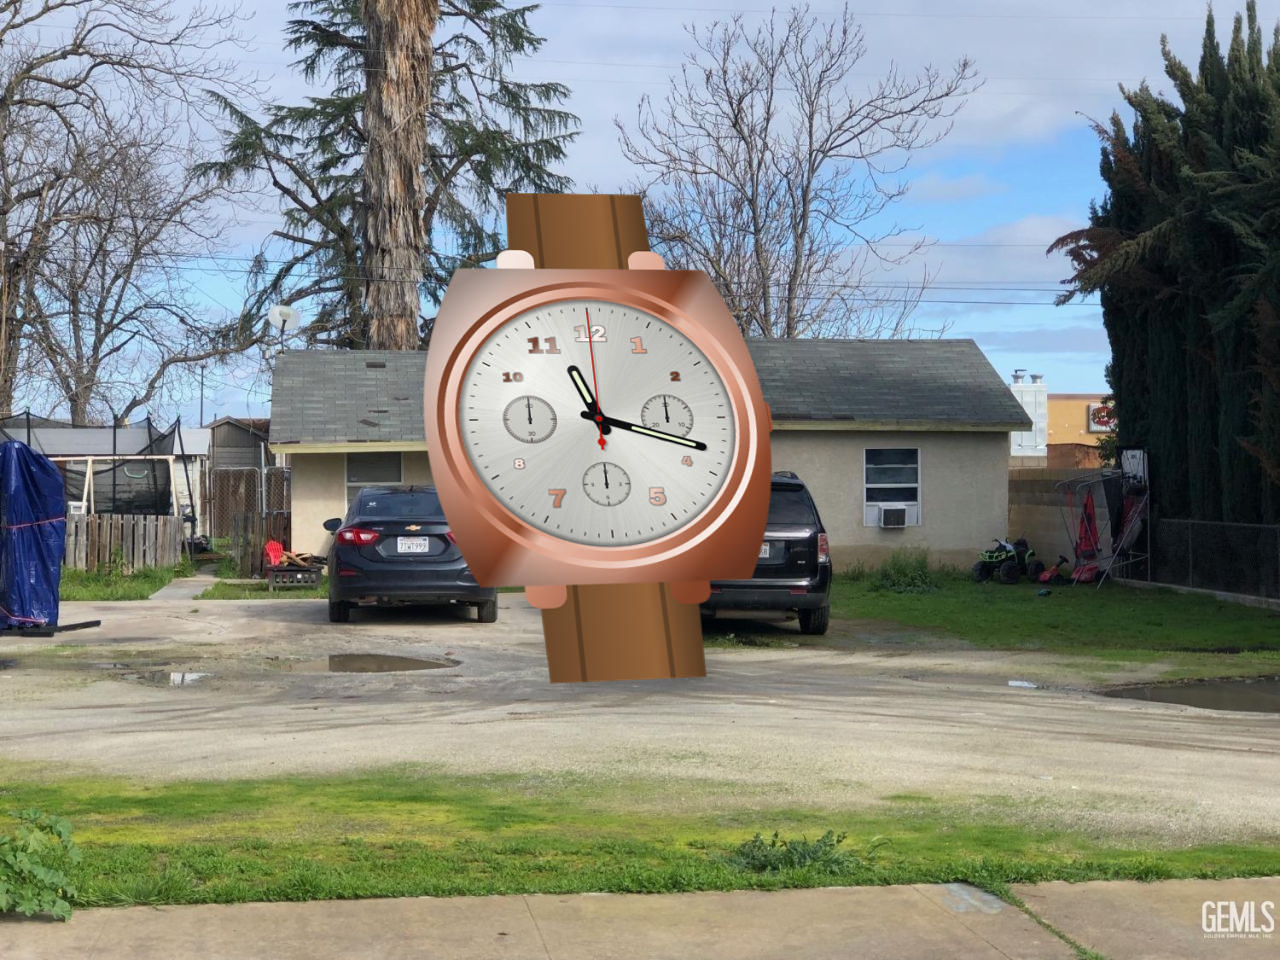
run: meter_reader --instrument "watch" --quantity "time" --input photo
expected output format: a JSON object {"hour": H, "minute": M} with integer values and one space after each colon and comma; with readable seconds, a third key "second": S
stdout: {"hour": 11, "minute": 18}
